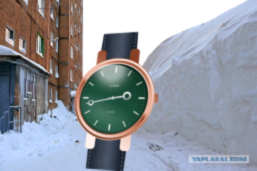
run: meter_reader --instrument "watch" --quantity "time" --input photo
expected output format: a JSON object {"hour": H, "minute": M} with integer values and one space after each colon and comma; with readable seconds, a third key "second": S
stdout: {"hour": 2, "minute": 43}
